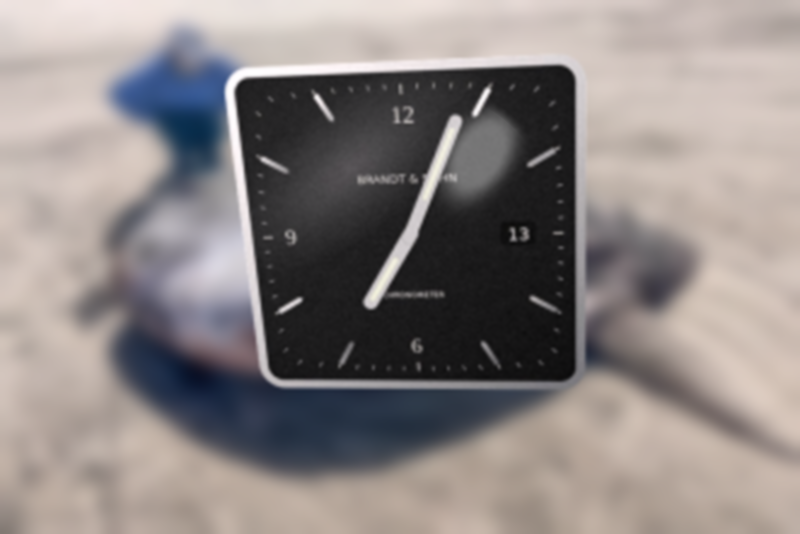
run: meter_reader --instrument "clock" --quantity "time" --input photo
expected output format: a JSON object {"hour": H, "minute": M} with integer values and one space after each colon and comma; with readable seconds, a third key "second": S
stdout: {"hour": 7, "minute": 4}
